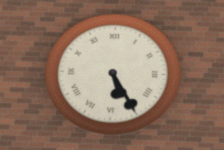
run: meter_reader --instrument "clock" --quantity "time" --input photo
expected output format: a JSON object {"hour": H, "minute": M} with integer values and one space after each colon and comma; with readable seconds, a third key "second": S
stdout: {"hour": 5, "minute": 25}
